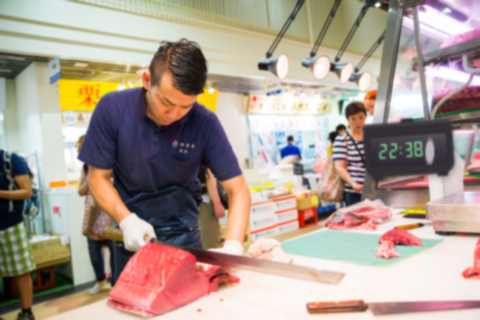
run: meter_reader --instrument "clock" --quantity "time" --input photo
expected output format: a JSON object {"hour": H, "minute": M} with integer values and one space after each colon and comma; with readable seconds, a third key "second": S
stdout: {"hour": 22, "minute": 38}
